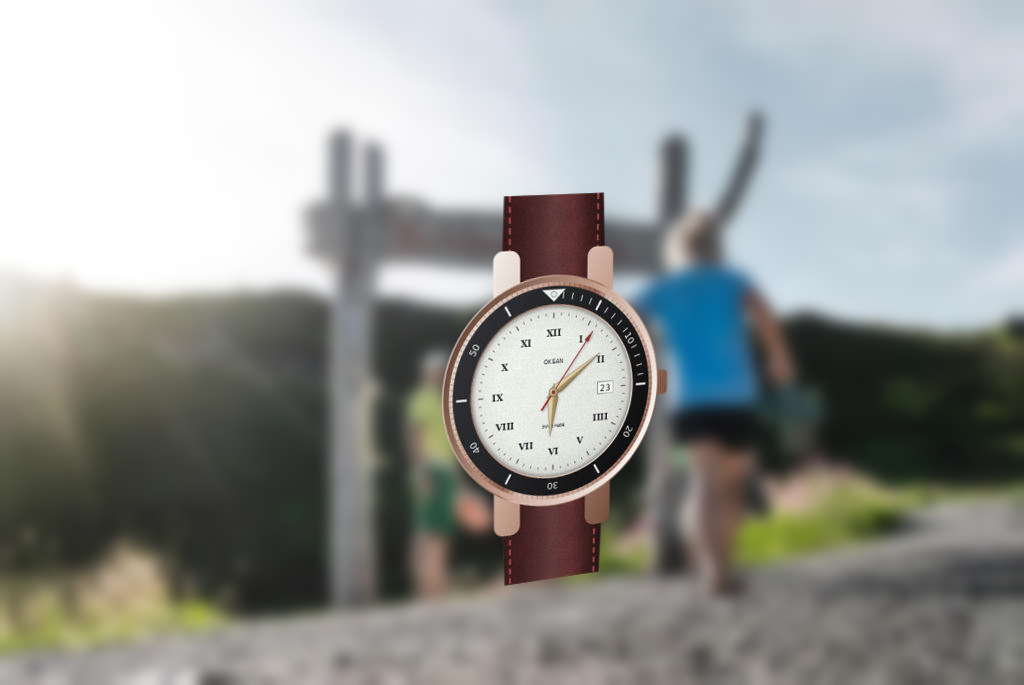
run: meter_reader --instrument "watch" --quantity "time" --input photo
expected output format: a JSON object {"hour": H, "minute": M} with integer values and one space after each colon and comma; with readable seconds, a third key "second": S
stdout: {"hour": 6, "minute": 9, "second": 6}
